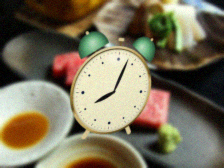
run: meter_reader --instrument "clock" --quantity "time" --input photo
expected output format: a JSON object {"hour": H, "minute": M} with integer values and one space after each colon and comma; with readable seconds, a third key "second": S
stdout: {"hour": 8, "minute": 3}
